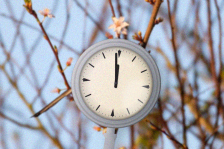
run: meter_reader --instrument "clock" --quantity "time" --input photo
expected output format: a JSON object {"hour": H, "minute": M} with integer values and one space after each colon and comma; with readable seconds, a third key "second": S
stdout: {"hour": 11, "minute": 59}
